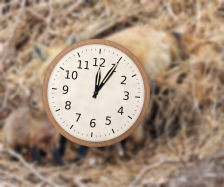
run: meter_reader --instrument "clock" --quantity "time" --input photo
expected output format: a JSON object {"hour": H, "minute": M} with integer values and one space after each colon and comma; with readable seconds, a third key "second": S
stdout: {"hour": 12, "minute": 5}
